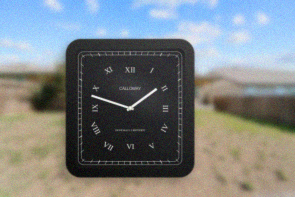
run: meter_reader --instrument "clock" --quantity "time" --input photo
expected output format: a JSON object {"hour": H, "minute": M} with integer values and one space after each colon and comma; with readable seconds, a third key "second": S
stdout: {"hour": 1, "minute": 48}
